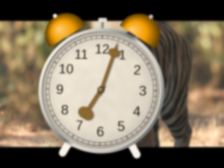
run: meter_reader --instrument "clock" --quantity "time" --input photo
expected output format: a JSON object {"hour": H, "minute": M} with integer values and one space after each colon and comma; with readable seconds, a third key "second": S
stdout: {"hour": 7, "minute": 3}
